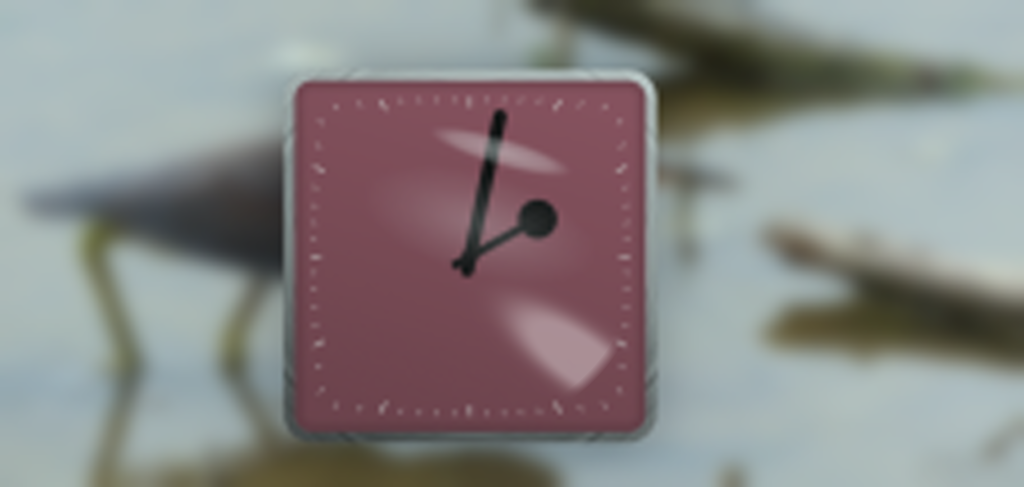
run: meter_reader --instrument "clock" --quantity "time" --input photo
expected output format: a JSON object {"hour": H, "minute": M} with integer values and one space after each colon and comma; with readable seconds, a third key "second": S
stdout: {"hour": 2, "minute": 2}
